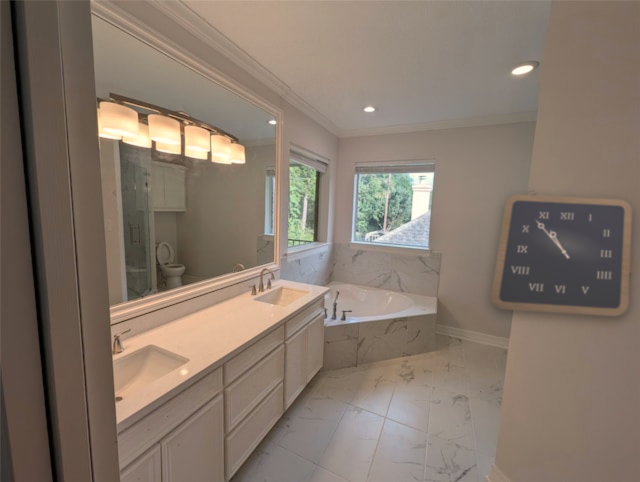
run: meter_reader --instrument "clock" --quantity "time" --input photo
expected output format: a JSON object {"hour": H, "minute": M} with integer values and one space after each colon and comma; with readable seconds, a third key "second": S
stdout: {"hour": 10, "minute": 53}
